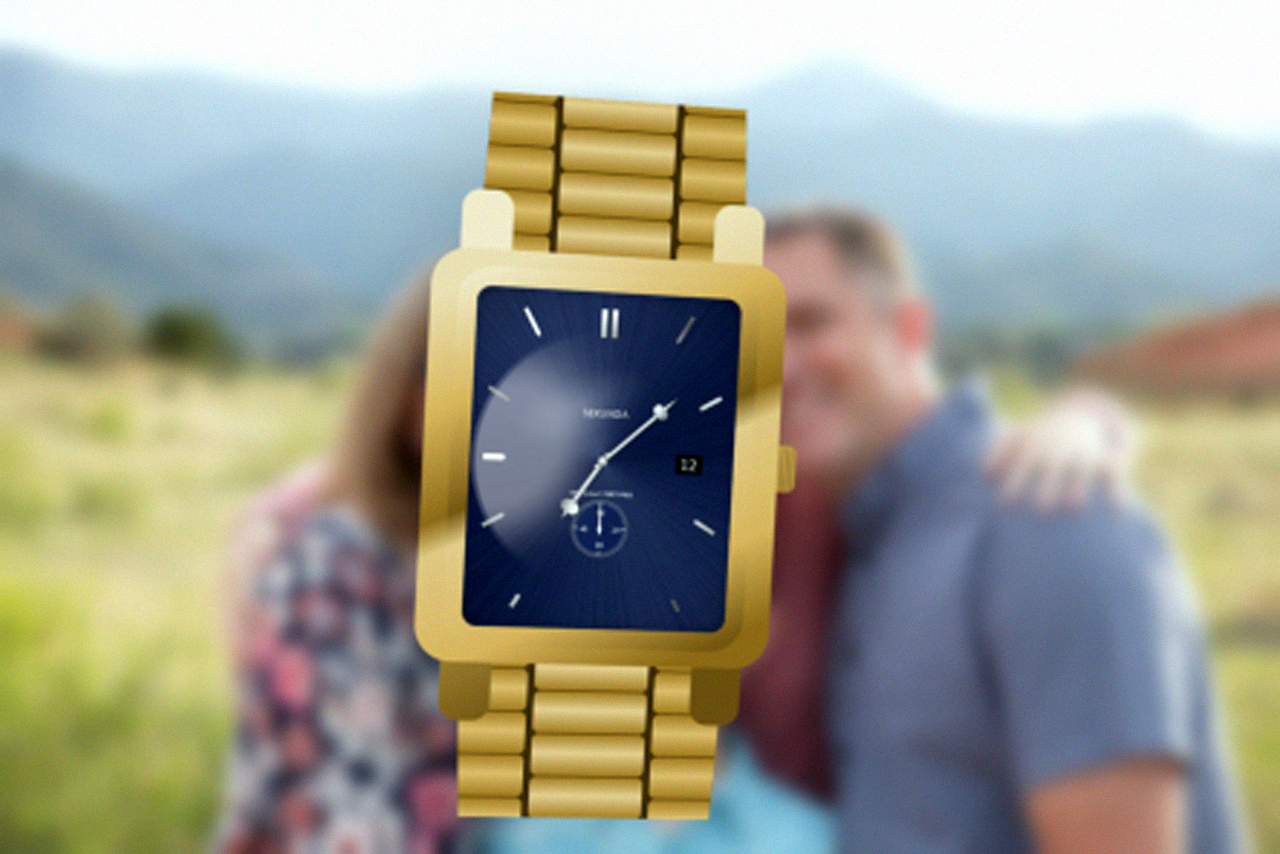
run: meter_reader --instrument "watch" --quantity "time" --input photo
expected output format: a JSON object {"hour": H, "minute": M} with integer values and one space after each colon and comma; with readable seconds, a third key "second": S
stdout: {"hour": 7, "minute": 8}
